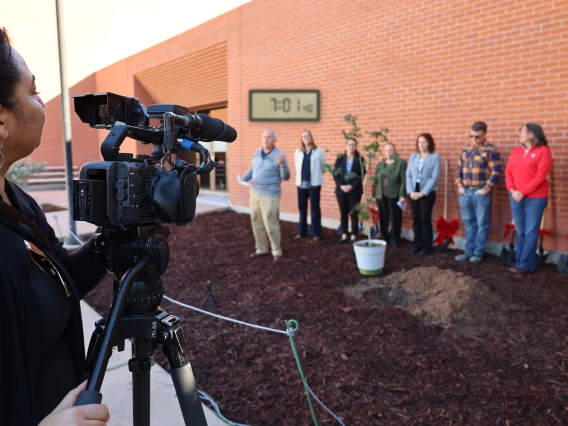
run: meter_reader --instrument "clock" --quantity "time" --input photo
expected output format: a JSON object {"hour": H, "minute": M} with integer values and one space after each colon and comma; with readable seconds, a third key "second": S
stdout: {"hour": 7, "minute": 1}
